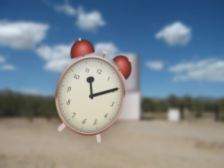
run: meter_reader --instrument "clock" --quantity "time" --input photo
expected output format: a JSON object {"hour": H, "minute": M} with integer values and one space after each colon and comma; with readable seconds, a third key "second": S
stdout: {"hour": 11, "minute": 10}
